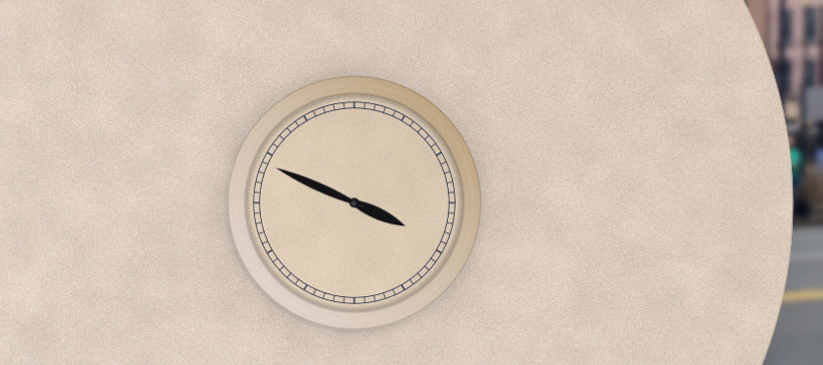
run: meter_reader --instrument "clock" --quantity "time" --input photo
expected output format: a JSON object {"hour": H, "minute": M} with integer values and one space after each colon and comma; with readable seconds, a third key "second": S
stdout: {"hour": 3, "minute": 49}
